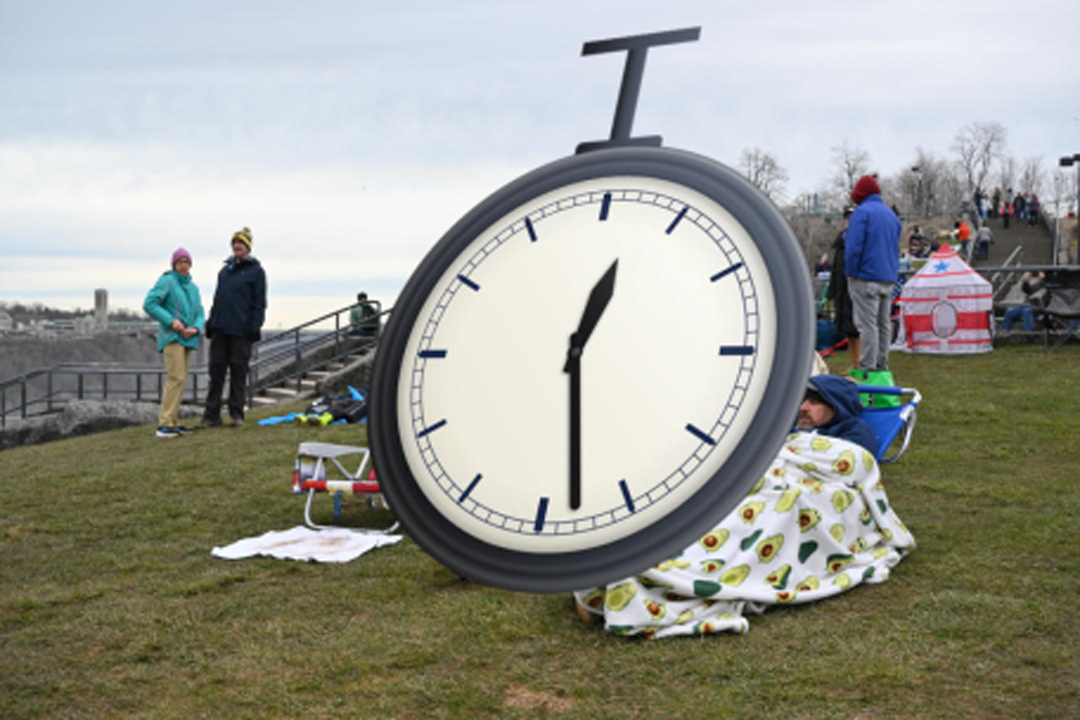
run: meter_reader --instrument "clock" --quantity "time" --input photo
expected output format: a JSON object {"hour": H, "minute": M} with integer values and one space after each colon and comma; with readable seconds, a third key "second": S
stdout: {"hour": 12, "minute": 28}
